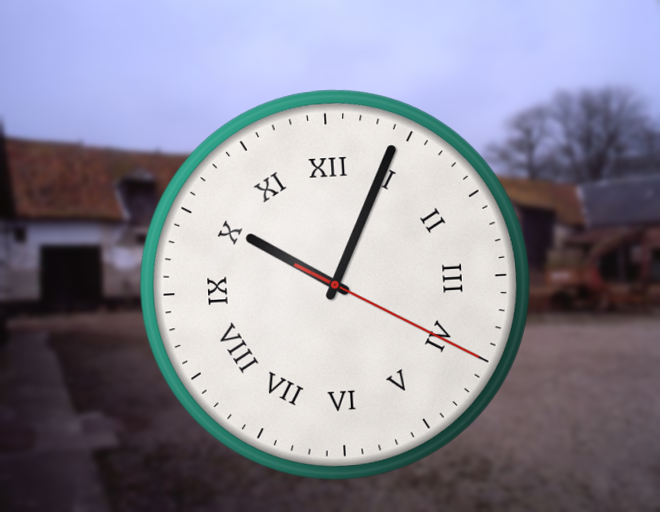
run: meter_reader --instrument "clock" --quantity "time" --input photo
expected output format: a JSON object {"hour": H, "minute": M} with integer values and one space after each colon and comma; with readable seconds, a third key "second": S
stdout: {"hour": 10, "minute": 4, "second": 20}
